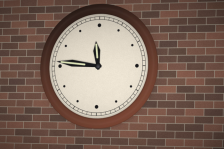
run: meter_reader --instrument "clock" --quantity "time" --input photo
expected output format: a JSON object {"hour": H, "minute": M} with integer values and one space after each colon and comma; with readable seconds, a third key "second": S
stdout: {"hour": 11, "minute": 46}
